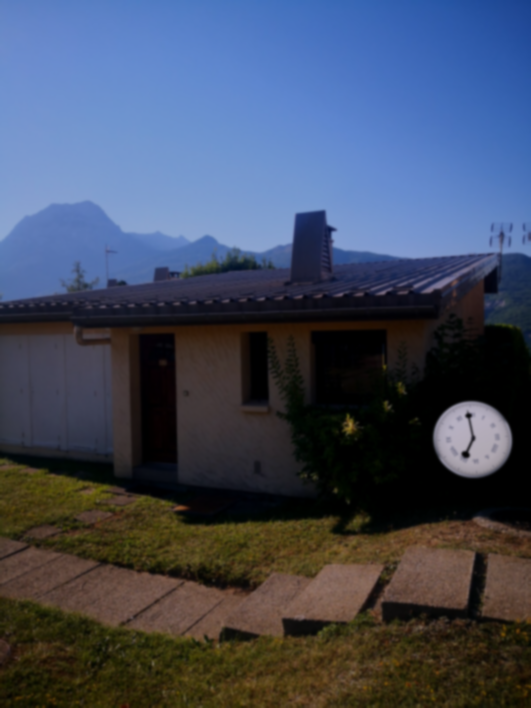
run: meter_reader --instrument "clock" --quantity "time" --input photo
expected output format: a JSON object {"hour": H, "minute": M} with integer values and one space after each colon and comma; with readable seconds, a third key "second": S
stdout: {"hour": 6, "minute": 59}
